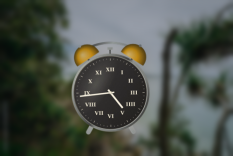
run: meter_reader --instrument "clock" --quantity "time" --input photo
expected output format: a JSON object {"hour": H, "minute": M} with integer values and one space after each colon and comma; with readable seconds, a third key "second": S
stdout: {"hour": 4, "minute": 44}
